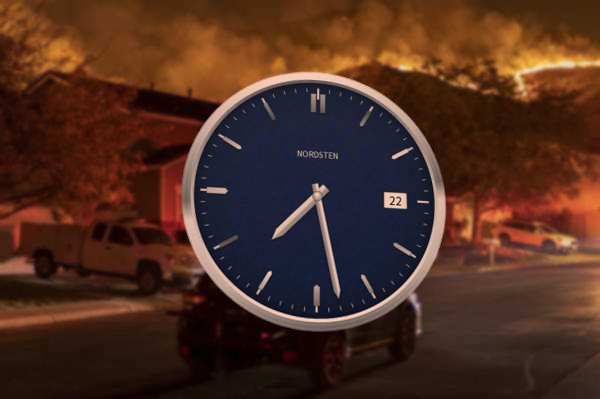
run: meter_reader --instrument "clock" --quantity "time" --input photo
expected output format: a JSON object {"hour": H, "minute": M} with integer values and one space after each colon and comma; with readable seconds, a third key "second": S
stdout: {"hour": 7, "minute": 28}
